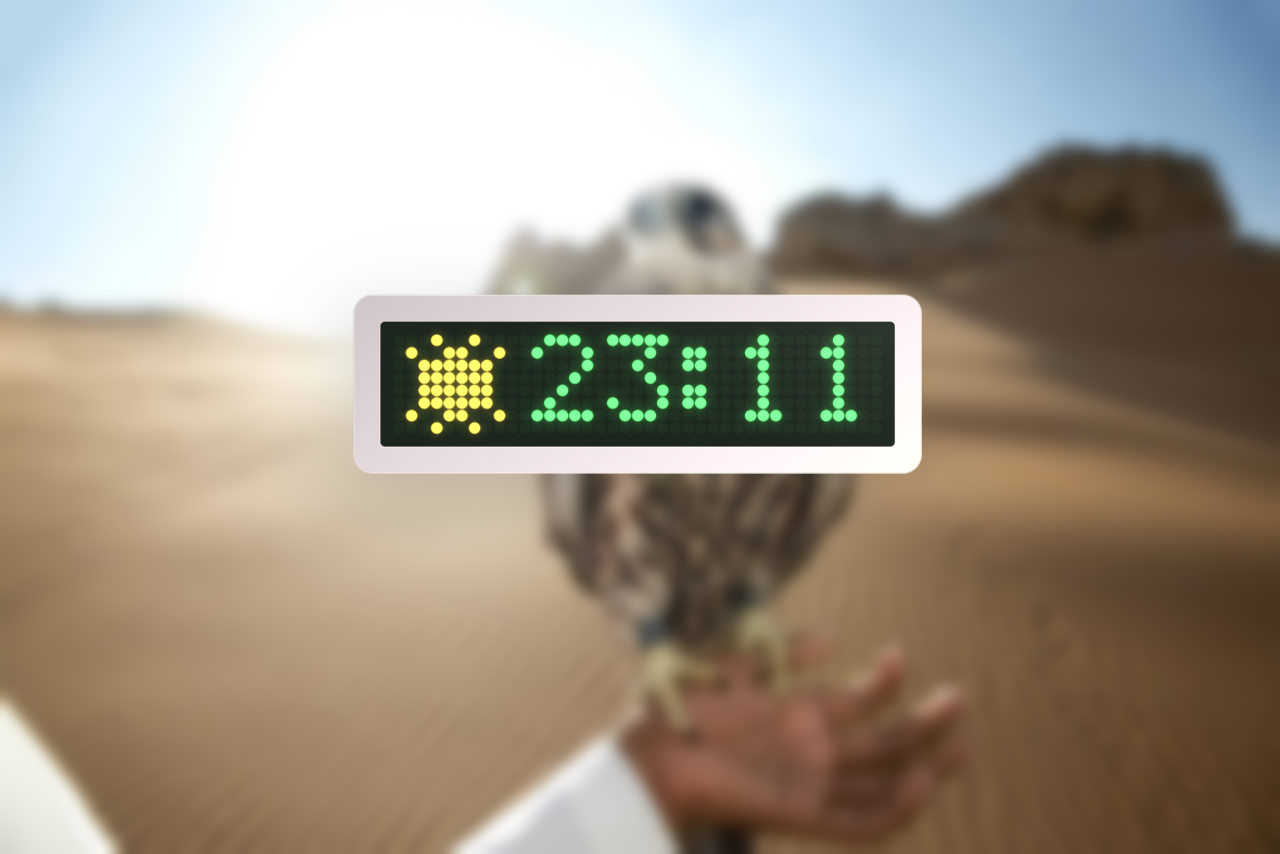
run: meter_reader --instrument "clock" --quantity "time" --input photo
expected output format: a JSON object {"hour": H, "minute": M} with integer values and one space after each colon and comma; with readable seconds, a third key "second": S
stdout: {"hour": 23, "minute": 11}
